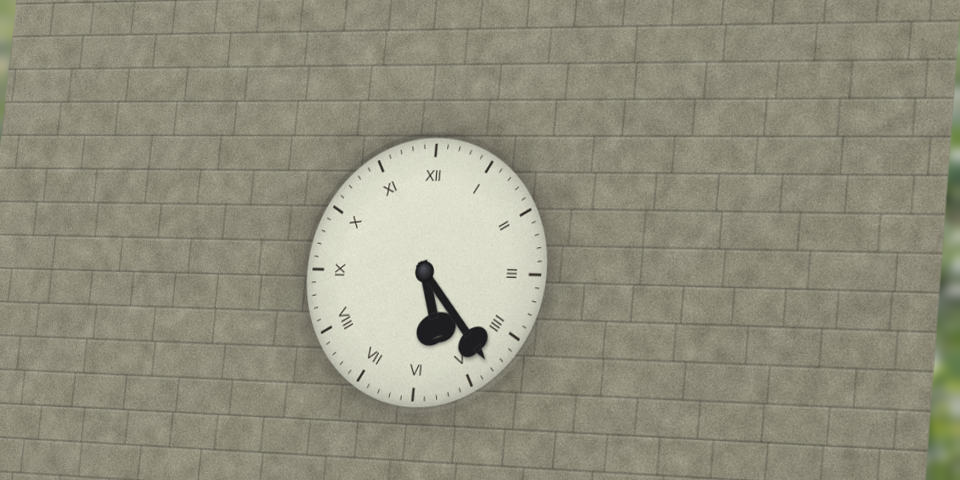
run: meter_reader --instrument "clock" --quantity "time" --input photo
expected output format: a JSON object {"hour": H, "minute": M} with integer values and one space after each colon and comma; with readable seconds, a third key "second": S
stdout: {"hour": 5, "minute": 23}
